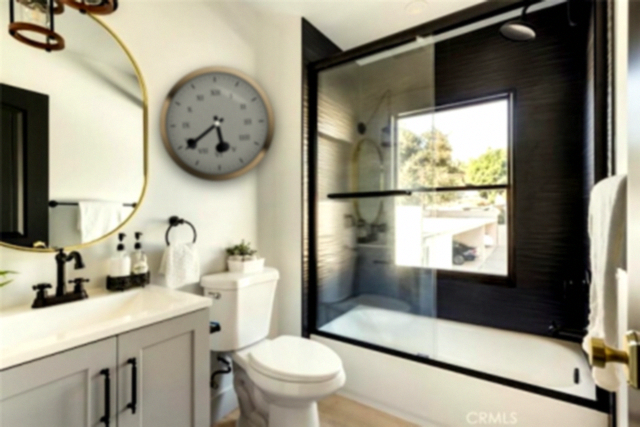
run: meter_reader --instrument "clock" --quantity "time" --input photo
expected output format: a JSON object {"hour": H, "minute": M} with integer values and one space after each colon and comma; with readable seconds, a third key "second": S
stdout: {"hour": 5, "minute": 39}
